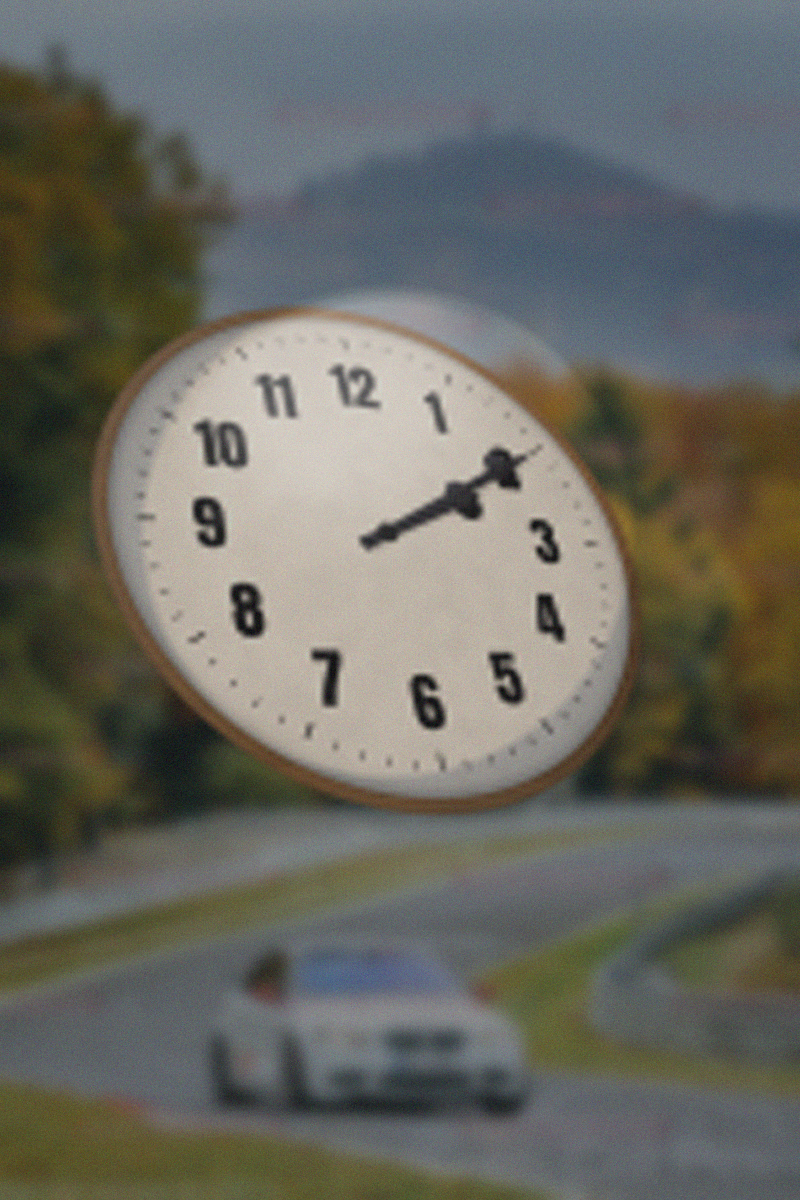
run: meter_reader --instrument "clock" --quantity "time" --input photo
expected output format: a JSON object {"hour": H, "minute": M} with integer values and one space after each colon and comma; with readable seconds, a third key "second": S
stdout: {"hour": 2, "minute": 10}
